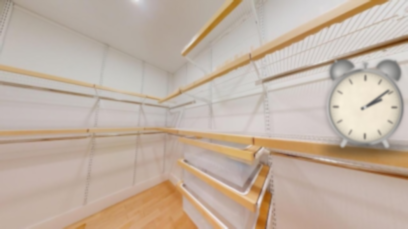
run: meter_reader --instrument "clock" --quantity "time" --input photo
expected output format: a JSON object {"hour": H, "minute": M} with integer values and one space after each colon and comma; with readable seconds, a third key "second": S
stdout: {"hour": 2, "minute": 9}
